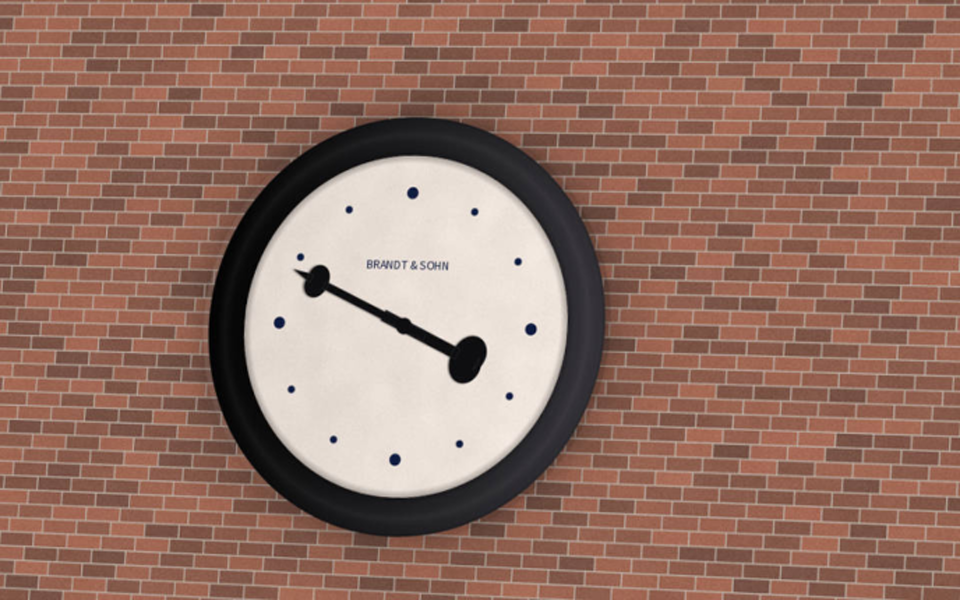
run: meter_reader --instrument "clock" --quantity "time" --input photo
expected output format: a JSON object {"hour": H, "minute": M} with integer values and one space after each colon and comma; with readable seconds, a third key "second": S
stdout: {"hour": 3, "minute": 49}
